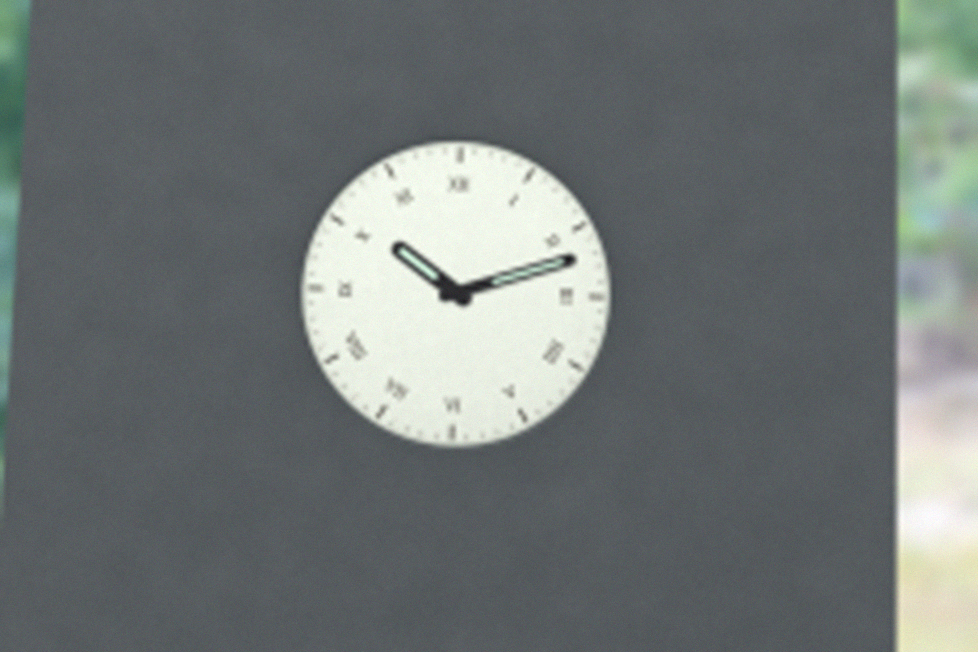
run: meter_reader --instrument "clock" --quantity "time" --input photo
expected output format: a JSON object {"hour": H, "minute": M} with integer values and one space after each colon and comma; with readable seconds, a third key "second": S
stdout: {"hour": 10, "minute": 12}
